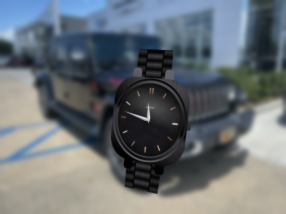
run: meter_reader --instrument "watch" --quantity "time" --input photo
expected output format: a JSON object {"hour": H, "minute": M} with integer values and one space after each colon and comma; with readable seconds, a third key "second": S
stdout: {"hour": 11, "minute": 47}
